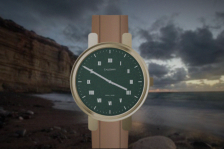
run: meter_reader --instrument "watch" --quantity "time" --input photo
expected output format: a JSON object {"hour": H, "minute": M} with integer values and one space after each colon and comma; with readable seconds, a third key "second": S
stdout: {"hour": 3, "minute": 50}
